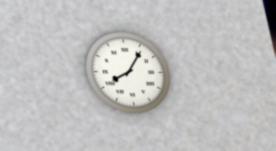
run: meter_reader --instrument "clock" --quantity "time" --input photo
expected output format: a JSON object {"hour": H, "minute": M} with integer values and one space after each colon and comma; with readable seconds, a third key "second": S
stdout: {"hour": 8, "minute": 6}
